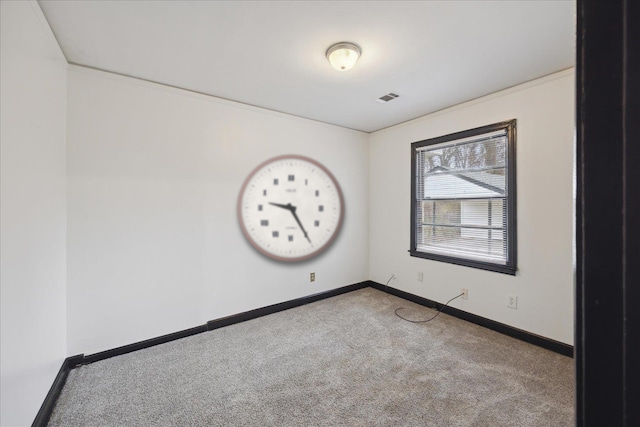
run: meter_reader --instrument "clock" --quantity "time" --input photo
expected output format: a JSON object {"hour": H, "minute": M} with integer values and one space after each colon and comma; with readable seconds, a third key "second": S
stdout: {"hour": 9, "minute": 25}
